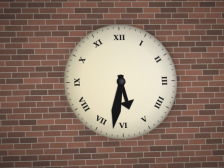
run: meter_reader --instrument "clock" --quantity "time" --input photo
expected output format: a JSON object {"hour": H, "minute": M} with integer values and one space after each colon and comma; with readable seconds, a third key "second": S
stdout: {"hour": 5, "minute": 32}
